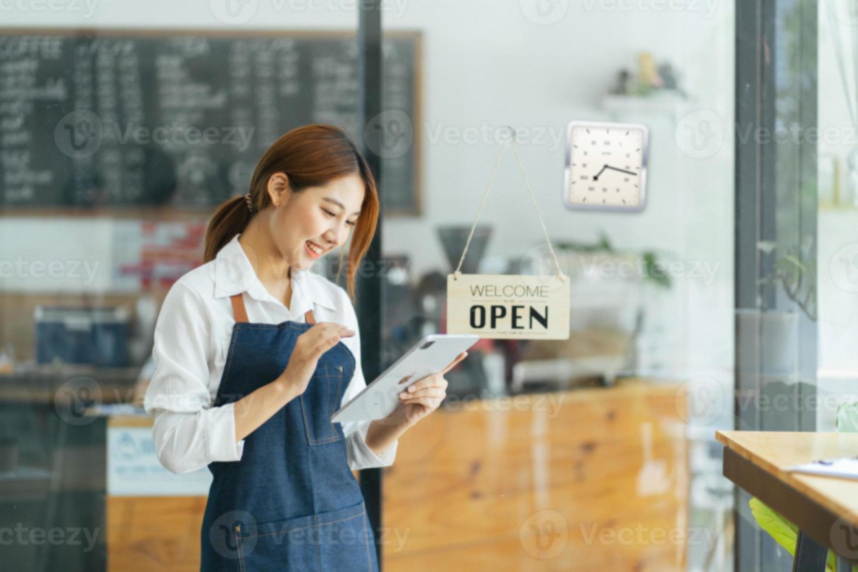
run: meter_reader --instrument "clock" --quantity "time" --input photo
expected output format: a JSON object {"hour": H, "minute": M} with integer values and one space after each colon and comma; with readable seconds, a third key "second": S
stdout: {"hour": 7, "minute": 17}
